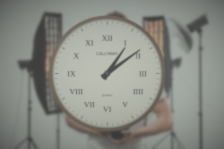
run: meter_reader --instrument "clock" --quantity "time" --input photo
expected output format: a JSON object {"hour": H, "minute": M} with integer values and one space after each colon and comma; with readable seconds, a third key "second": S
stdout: {"hour": 1, "minute": 9}
